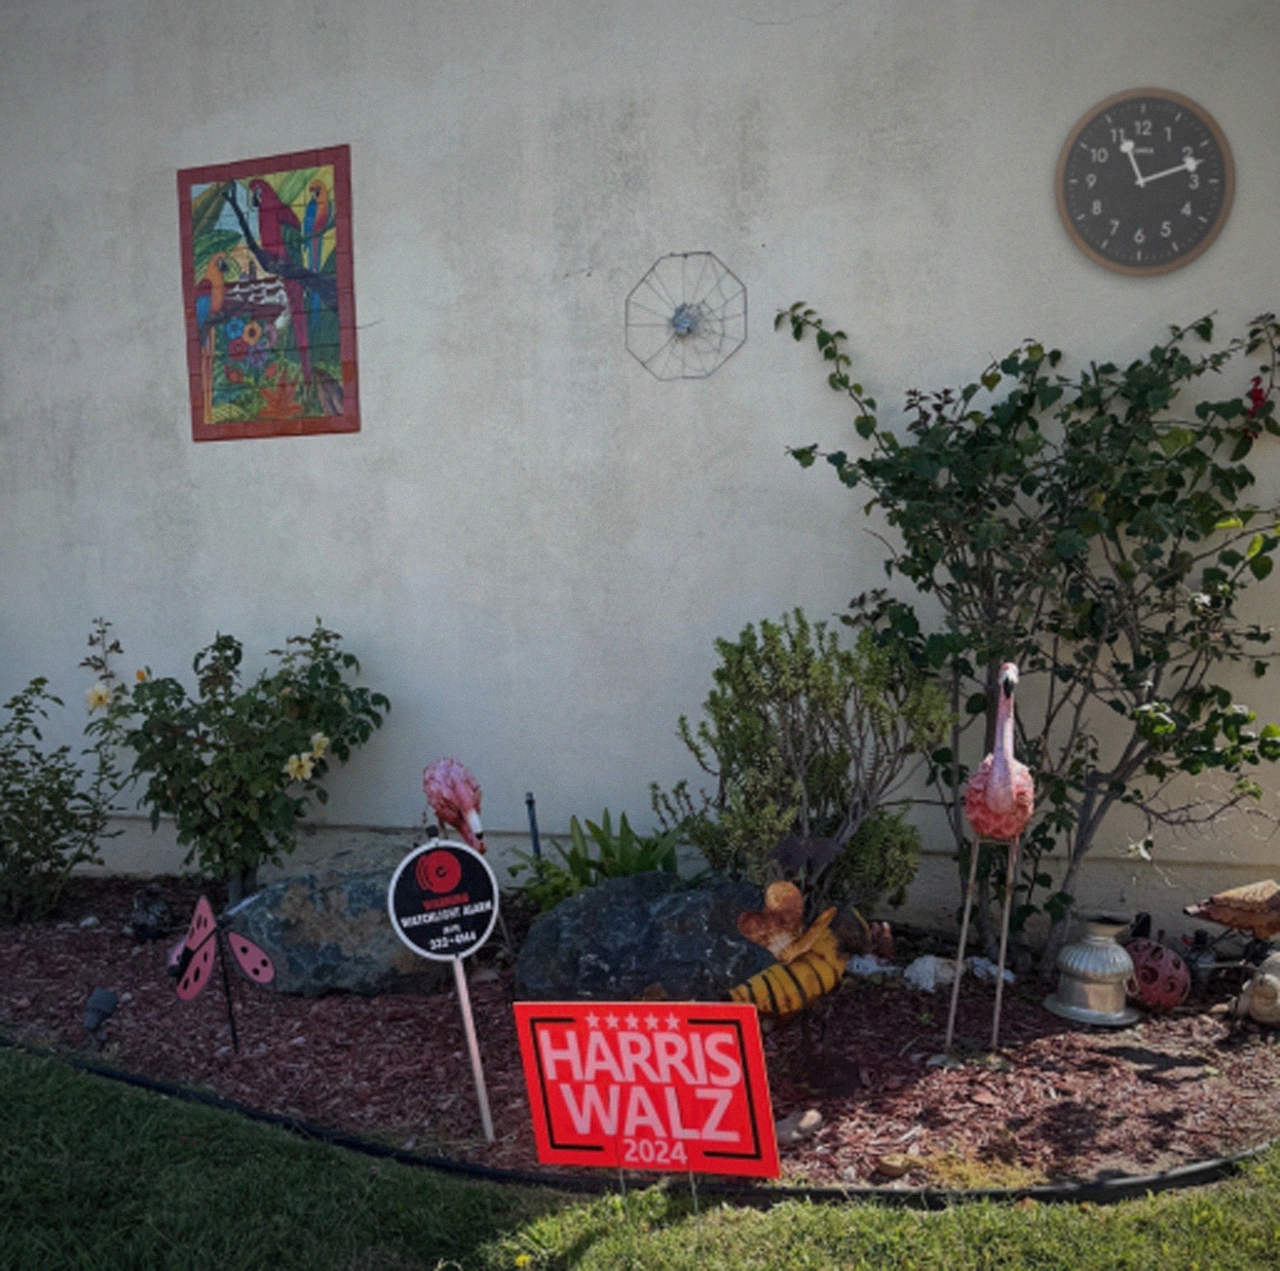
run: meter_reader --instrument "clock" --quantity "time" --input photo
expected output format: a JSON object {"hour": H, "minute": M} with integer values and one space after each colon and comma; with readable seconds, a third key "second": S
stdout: {"hour": 11, "minute": 12}
